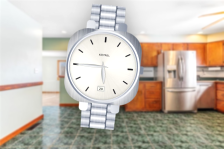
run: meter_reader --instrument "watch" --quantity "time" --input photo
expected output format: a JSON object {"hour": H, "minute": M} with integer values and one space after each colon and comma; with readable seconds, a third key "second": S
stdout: {"hour": 5, "minute": 45}
